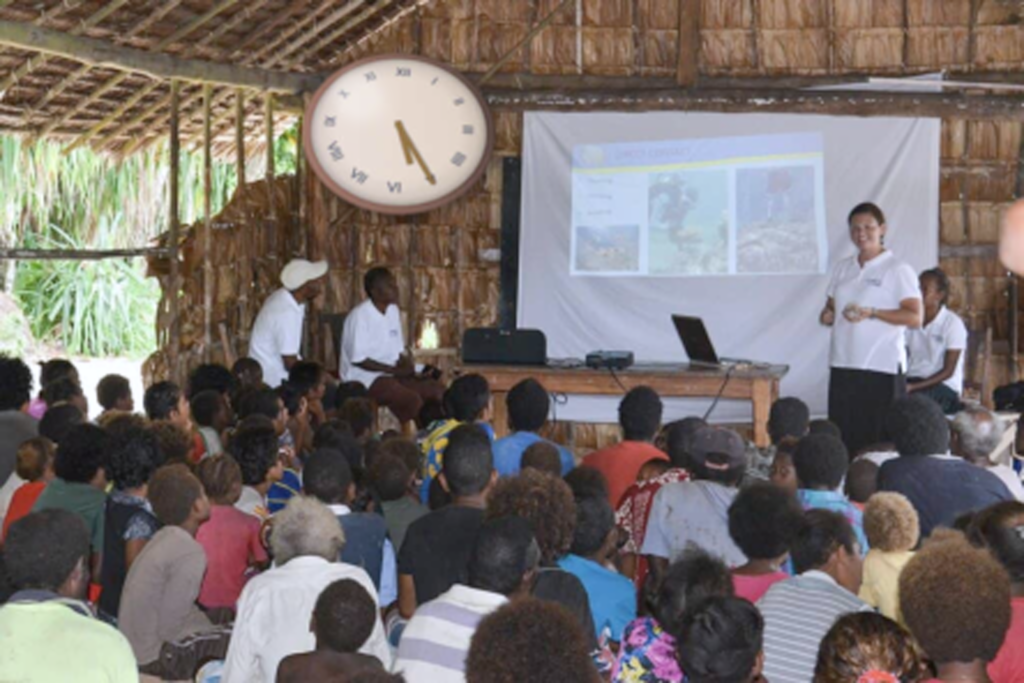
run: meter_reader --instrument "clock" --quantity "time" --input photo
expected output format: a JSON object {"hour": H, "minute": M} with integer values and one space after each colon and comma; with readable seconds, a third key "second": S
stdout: {"hour": 5, "minute": 25}
